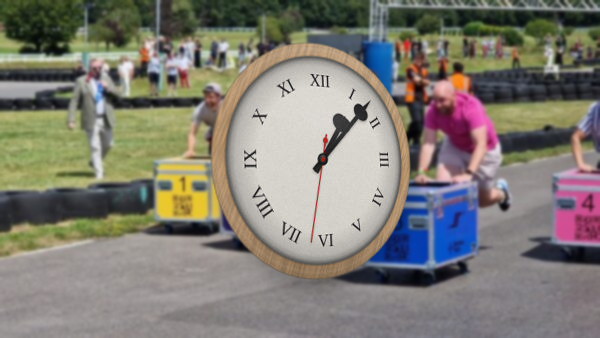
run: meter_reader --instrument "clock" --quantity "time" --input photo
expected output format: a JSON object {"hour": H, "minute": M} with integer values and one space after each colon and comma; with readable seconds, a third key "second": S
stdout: {"hour": 1, "minute": 7, "second": 32}
